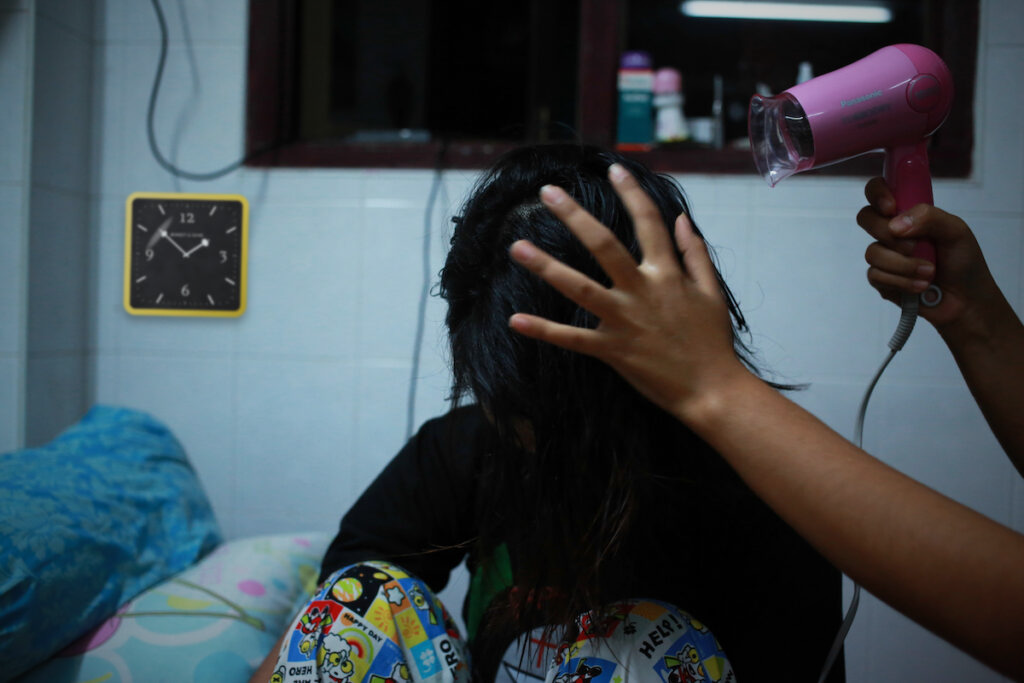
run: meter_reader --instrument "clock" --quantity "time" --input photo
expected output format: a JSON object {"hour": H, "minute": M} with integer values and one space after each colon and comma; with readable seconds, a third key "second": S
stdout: {"hour": 1, "minute": 52}
